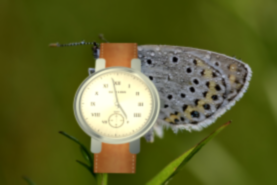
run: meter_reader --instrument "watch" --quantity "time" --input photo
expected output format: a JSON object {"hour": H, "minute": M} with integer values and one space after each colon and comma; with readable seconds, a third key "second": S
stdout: {"hour": 4, "minute": 58}
